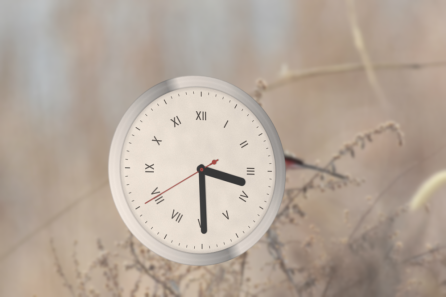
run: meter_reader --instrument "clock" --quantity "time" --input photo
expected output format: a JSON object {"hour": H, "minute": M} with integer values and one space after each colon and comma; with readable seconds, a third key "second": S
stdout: {"hour": 3, "minute": 29, "second": 40}
